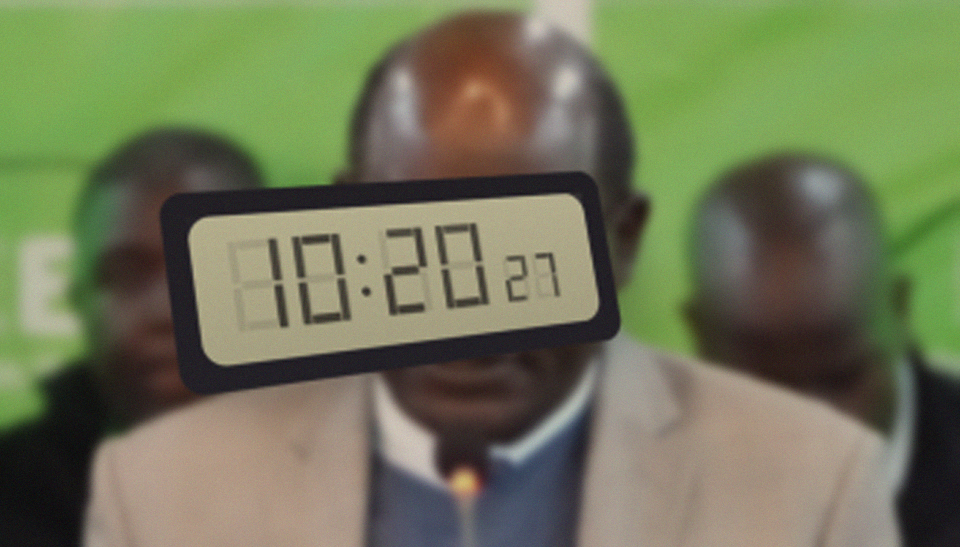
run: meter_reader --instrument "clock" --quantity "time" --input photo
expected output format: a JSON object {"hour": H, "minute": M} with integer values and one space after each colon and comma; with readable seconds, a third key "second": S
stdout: {"hour": 10, "minute": 20, "second": 27}
